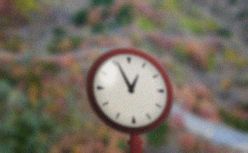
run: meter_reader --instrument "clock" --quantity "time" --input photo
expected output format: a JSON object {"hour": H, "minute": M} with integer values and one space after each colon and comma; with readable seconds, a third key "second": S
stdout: {"hour": 12, "minute": 56}
